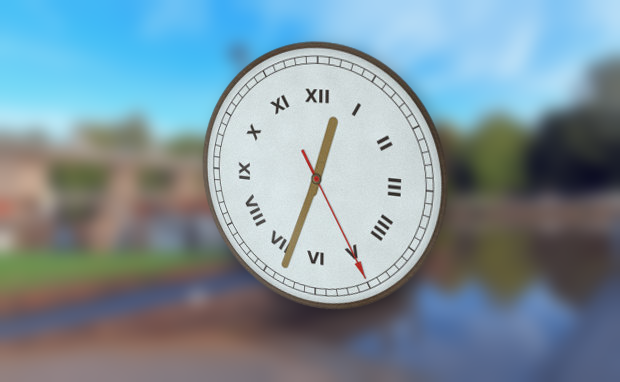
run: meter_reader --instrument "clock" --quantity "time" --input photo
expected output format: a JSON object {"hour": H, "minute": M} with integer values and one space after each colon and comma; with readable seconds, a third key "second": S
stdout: {"hour": 12, "minute": 33, "second": 25}
